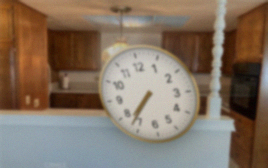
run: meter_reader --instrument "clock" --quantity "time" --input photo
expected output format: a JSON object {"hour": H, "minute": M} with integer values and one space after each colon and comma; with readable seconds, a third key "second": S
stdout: {"hour": 7, "minute": 37}
